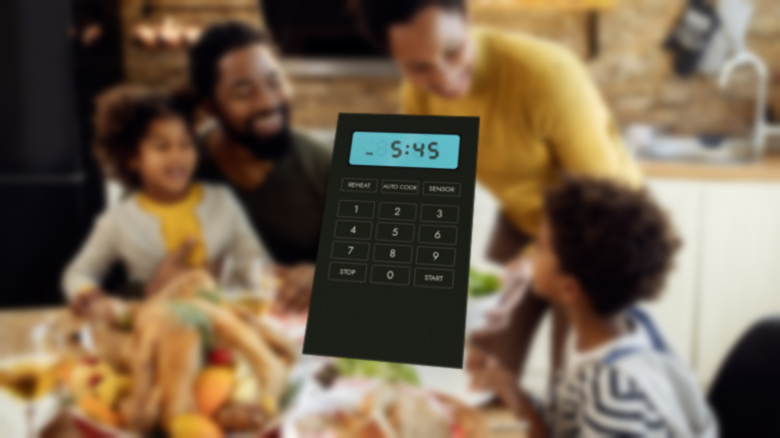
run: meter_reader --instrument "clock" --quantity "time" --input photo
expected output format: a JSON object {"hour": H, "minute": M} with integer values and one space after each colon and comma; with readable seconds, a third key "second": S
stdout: {"hour": 5, "minute": 45}
